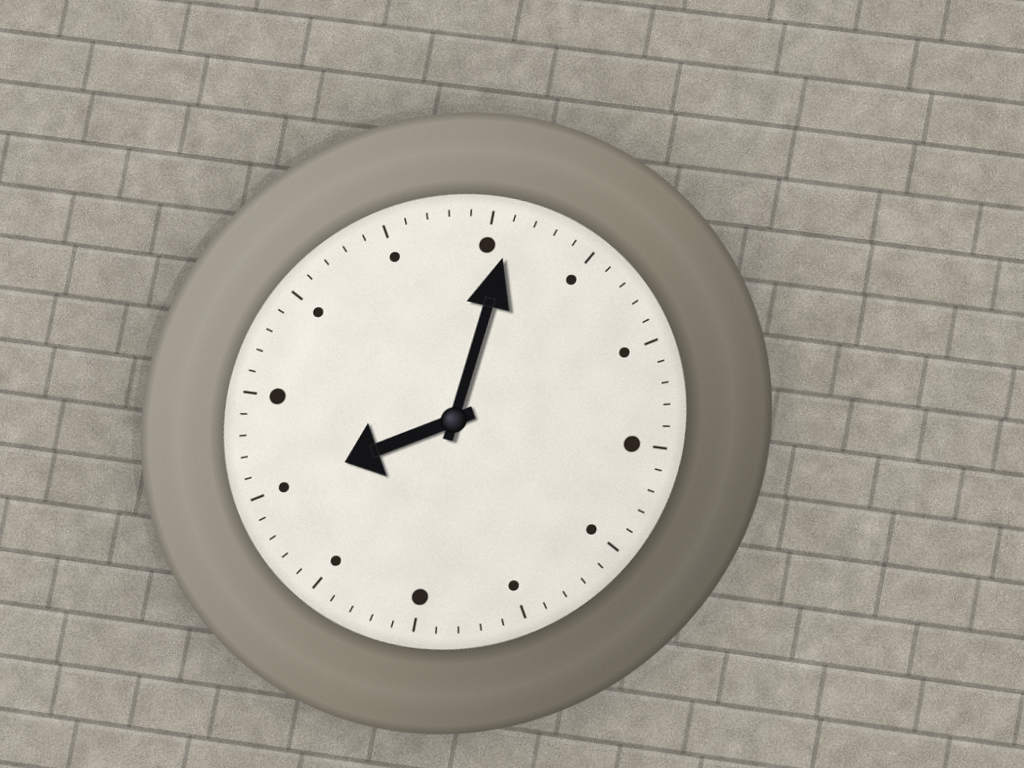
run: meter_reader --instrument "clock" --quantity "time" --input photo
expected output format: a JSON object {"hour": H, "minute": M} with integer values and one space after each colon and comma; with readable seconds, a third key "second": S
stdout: {"hour": 8, "minute": 1}
